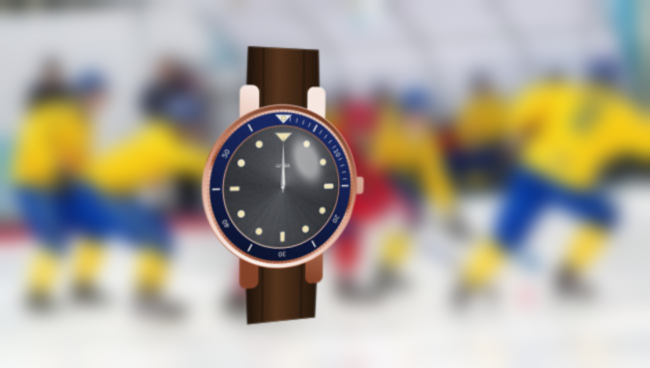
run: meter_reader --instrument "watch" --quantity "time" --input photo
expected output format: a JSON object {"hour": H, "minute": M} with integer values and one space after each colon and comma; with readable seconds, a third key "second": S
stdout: {"hour": 12, "minute": 0}
